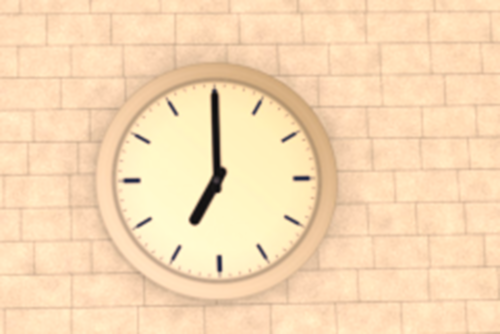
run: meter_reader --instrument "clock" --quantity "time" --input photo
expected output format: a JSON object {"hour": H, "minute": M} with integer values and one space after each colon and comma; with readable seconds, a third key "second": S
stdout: {"hour": 7, "minute": 0}
